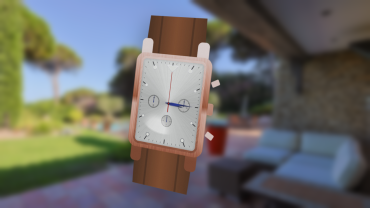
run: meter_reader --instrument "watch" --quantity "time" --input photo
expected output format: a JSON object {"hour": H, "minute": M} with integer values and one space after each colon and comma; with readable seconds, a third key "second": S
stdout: {"hour": 3, "minute": 15}
